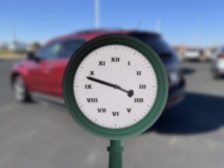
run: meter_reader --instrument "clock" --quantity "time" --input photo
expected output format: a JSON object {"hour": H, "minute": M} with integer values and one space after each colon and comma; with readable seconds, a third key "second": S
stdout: {"hour": 3, "minute": 48}
